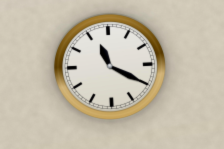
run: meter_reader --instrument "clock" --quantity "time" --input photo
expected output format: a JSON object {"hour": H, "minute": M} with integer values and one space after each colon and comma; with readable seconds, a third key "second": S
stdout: {"hour": 11, "minute": 20}
